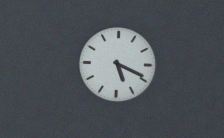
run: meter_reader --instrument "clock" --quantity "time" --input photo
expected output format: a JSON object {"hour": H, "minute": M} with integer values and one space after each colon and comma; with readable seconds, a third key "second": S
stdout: {"hour": 5, "minute": 19}
